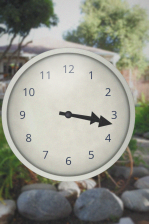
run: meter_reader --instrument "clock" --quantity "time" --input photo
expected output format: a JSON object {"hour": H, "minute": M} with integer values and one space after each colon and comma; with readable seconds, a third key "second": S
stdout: {"hour": 3, "minute": 17}
